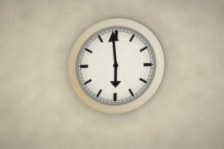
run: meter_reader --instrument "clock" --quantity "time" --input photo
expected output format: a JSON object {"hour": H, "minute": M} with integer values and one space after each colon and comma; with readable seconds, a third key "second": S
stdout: {"hour": 5, "minute": 59}
